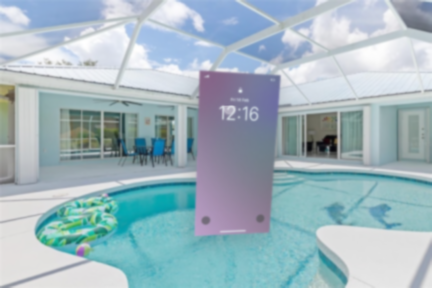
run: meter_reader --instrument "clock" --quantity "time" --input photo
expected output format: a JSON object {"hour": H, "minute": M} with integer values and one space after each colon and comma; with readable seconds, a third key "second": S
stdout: {"hour": 12, "minute": 16}
